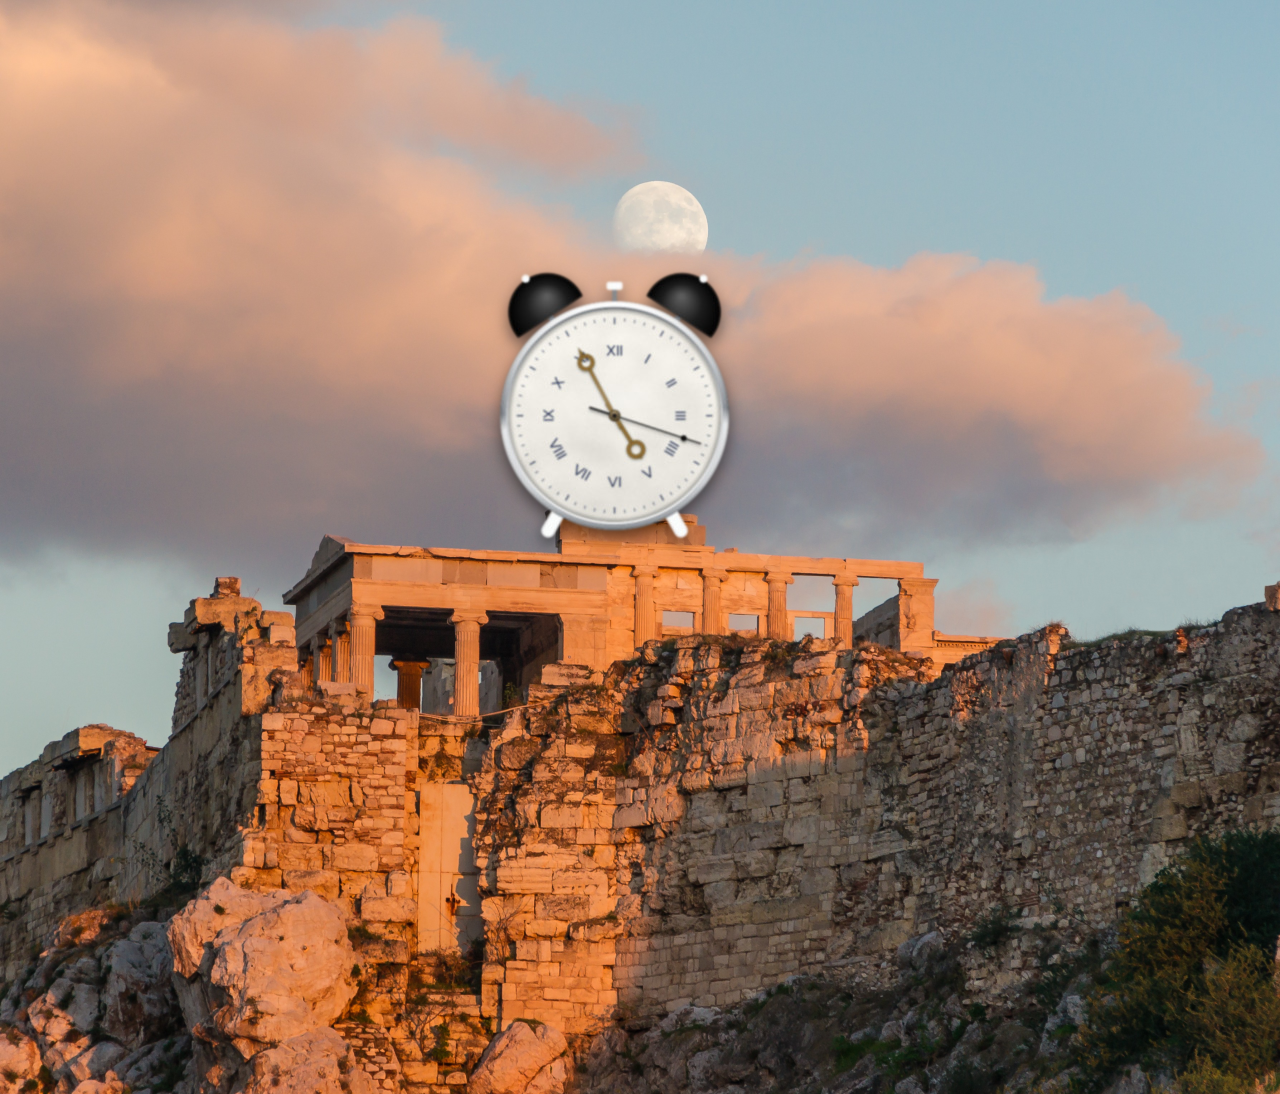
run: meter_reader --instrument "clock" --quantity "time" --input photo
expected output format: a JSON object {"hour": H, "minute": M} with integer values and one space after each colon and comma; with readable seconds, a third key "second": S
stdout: {"hour": 4, "minute": 55, "second": 18}
